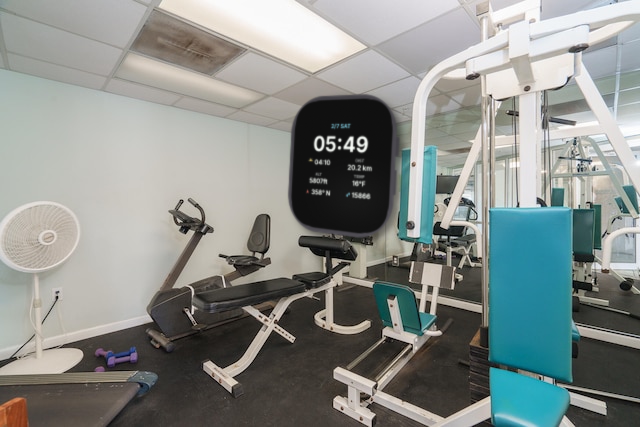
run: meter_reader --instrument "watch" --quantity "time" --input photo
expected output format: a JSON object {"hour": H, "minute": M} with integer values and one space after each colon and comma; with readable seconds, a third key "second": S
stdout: {"hour": 5, "minute": 49}
